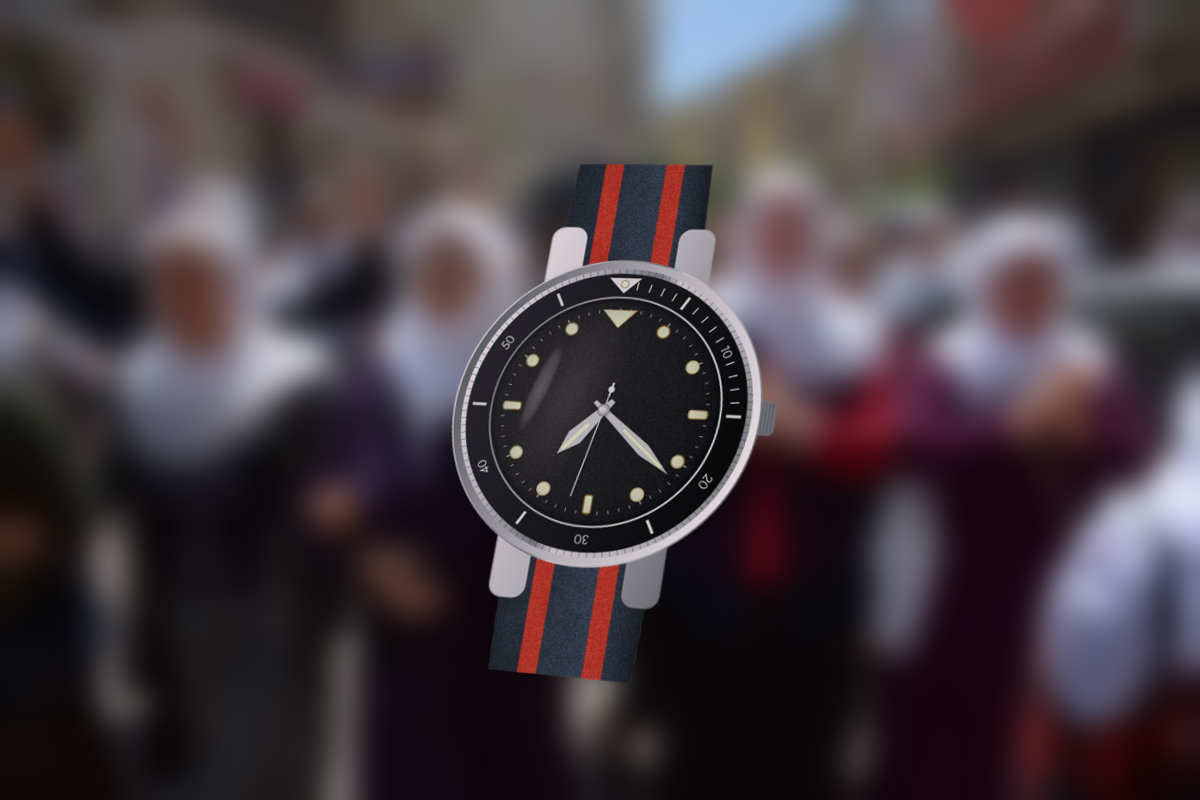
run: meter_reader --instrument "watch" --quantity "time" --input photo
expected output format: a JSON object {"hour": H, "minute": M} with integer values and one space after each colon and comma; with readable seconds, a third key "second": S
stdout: {"hour": 7, "minute": 21, "second": 32}
